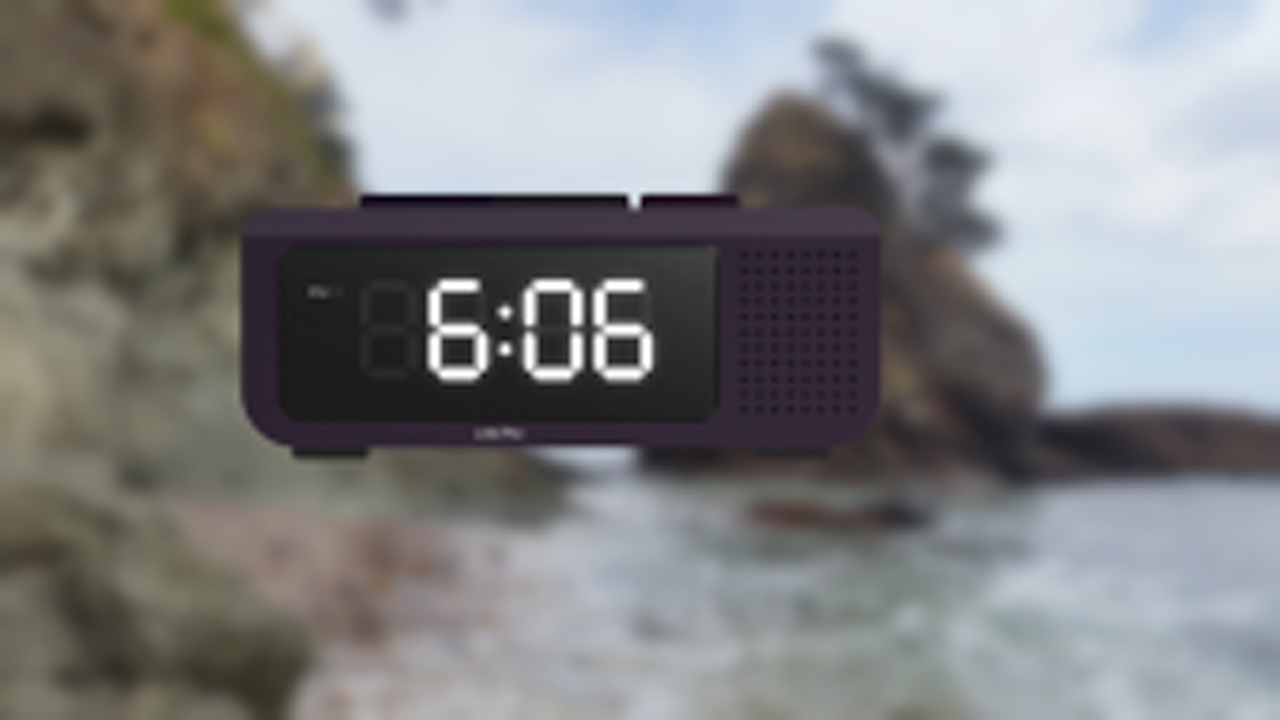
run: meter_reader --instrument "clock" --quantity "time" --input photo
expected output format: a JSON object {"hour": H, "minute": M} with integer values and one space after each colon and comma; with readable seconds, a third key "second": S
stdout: {"hour": 6, "minute": 6}
